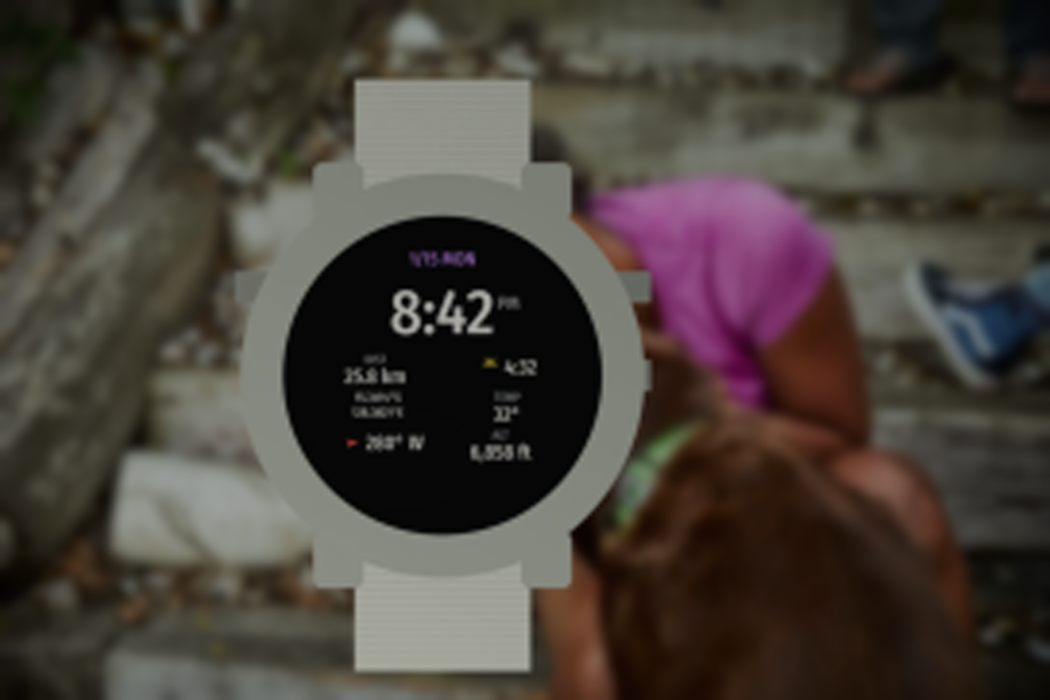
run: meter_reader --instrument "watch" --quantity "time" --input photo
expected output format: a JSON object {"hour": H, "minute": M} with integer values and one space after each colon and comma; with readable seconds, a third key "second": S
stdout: {"hour": 8, "minute": 42}
